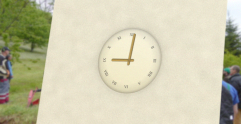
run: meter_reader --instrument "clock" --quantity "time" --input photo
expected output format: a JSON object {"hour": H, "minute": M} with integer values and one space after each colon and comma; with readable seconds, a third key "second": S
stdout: {"hour": 9, "minute": 1}
